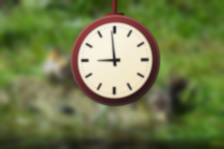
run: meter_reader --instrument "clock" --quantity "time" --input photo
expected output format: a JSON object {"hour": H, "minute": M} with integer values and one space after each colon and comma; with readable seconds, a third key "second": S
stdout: {"hour": 8, "minute": 59}
